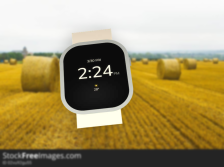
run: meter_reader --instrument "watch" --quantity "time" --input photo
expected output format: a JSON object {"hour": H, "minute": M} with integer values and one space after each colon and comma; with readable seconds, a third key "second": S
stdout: {"hour": 2, "minute": 24}
